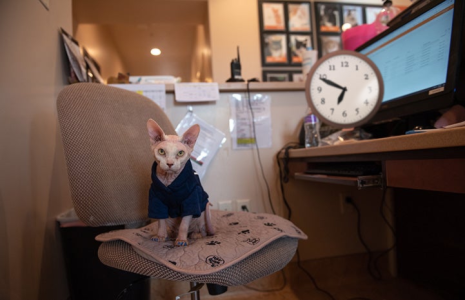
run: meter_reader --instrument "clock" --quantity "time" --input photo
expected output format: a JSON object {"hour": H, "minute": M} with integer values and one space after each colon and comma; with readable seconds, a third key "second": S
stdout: {"hour": 6, "minute": 49}
